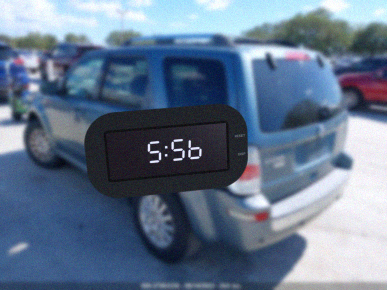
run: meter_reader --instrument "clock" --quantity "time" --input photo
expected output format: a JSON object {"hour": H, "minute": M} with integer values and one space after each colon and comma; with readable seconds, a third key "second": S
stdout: {"hour": 5, "minute": 56}
